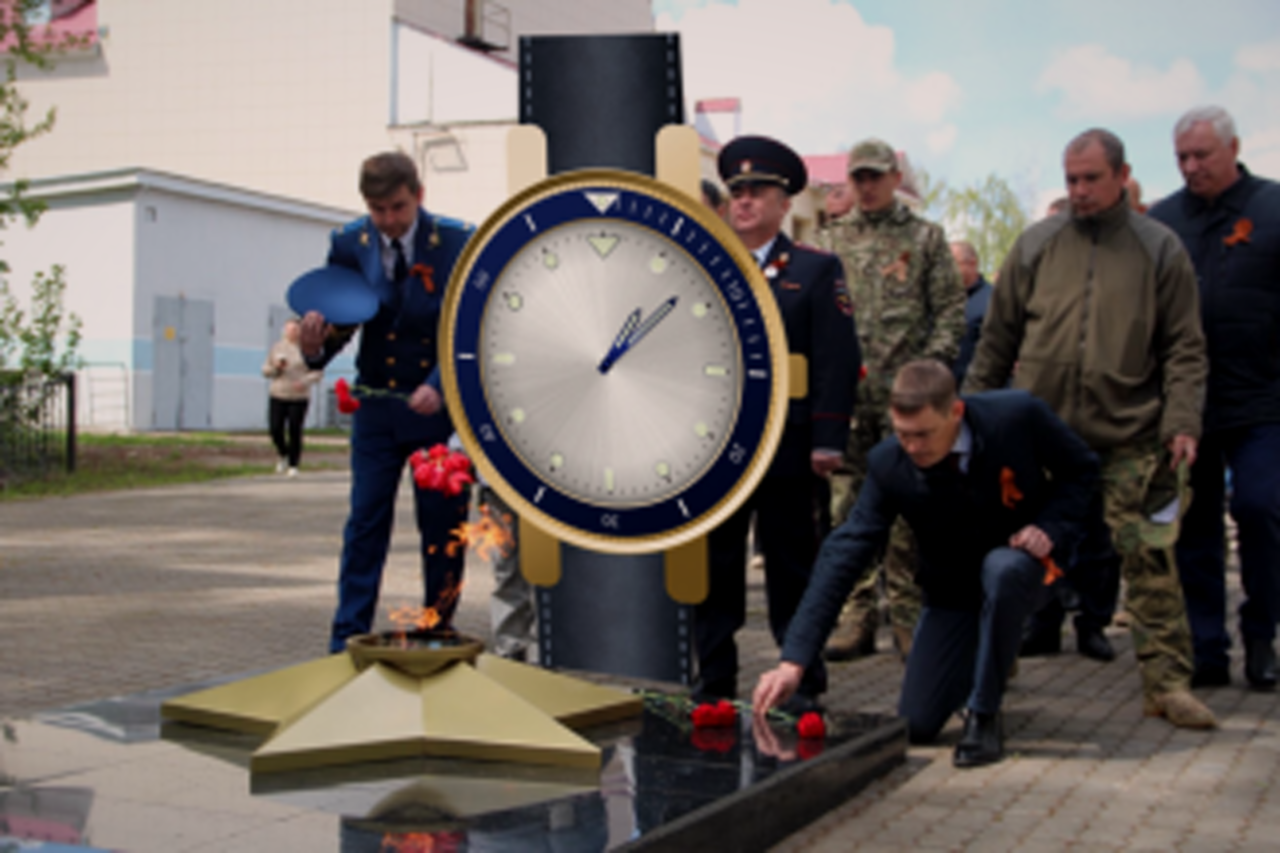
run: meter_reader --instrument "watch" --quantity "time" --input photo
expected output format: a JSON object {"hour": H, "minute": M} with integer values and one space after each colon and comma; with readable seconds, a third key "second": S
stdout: {"hour": 1, "minute": 8}
